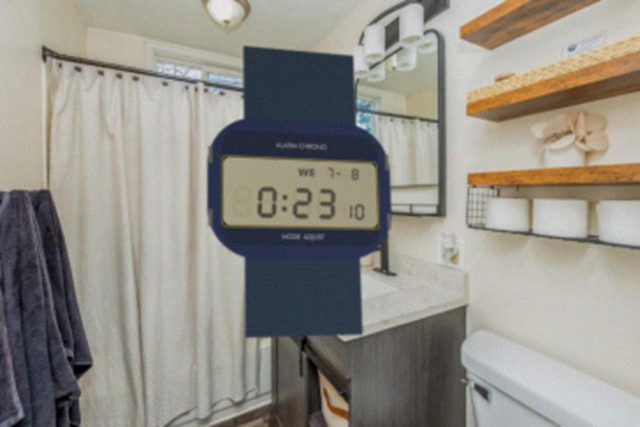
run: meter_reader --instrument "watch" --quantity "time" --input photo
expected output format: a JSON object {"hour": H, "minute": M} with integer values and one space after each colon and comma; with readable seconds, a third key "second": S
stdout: {"hour": 0, "minute": 23, "second": 10}
